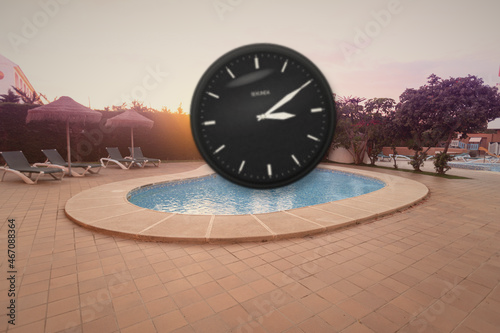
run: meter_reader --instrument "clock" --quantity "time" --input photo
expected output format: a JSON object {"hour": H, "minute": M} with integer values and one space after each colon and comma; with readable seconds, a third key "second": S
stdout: {"hour": 3, "minute": 10}
